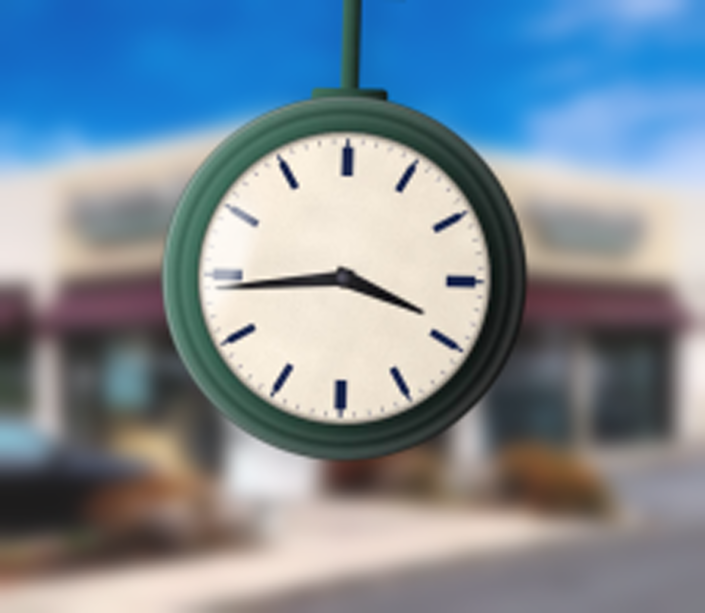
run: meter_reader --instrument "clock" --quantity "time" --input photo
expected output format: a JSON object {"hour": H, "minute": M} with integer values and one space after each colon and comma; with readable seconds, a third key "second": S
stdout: {"hour": 3, "minute": 44}
